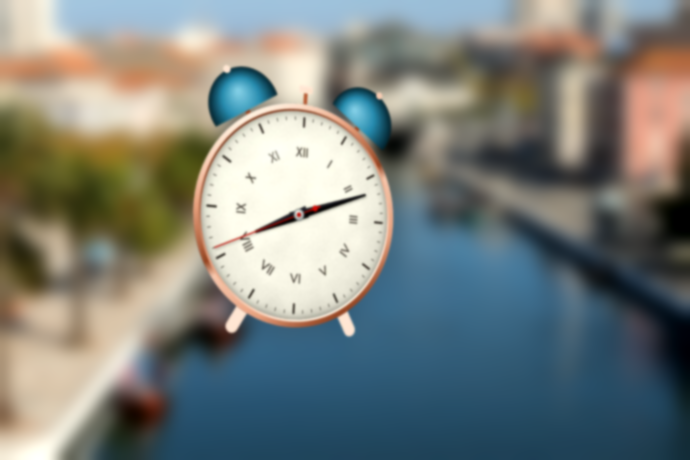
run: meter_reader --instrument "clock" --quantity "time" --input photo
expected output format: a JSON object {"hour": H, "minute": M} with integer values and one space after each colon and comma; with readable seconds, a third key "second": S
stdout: {"hour": 8, "minute": 11, "second": 41}
